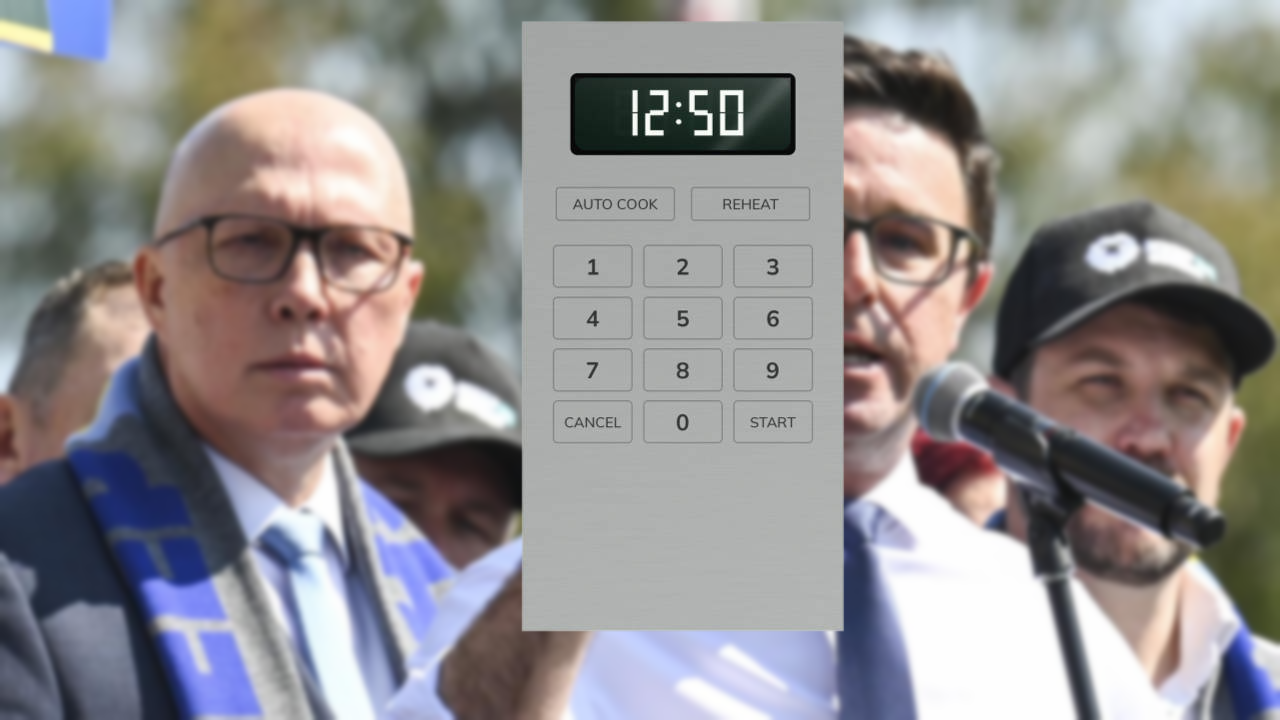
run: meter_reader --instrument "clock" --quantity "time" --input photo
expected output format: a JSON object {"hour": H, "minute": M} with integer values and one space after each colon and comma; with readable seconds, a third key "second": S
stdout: {"hour": 12, "minute": 50}
